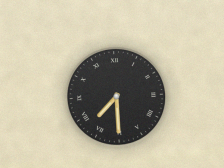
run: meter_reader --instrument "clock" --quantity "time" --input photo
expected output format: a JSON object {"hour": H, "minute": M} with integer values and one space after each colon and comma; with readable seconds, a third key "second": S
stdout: {"hour": 7, "minute": 30}
